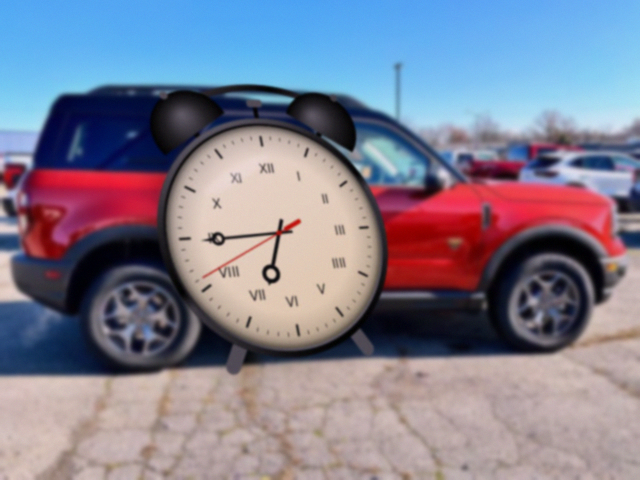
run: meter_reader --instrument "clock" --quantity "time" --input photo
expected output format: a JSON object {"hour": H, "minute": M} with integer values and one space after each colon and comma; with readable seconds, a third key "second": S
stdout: {"hour": 6, "minute": 44, "second": 41}
